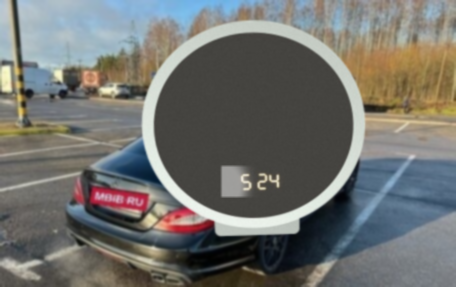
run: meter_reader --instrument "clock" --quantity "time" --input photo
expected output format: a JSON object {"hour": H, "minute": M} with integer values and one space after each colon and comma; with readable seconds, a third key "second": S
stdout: {"hour": 5, "minute": 24}
